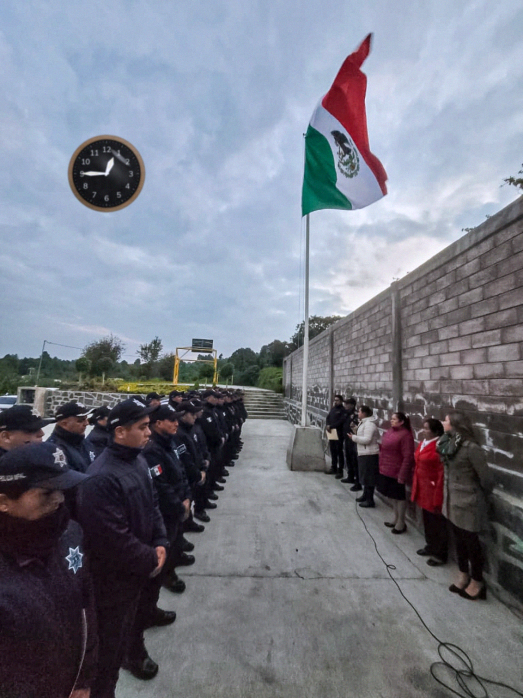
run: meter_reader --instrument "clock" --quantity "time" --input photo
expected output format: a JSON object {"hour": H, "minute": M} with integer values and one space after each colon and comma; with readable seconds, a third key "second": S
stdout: {"hour": 12, "minute": 45}
